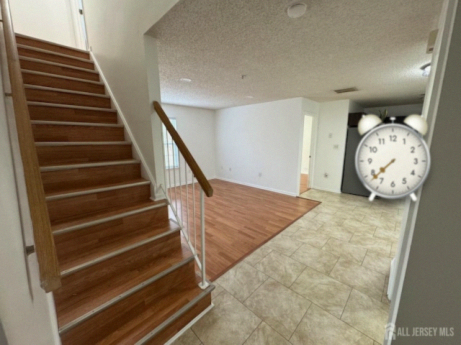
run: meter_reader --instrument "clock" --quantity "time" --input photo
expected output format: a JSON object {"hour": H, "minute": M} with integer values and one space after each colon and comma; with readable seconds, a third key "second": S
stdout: {"hour": 7, "minute": 38}
